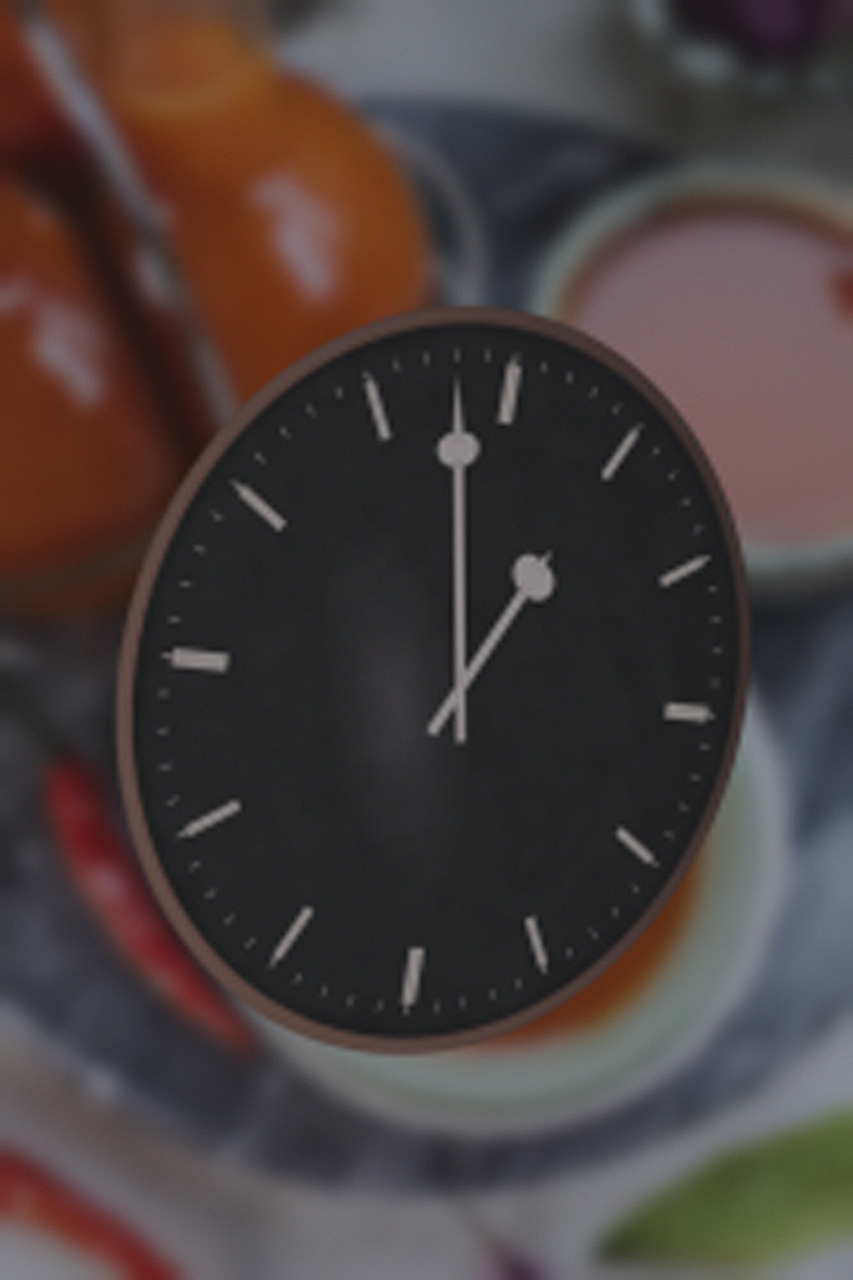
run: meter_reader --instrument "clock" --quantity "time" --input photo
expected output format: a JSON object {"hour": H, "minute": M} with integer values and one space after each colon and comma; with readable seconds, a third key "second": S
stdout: {"hour": 12, "minute": 58}
